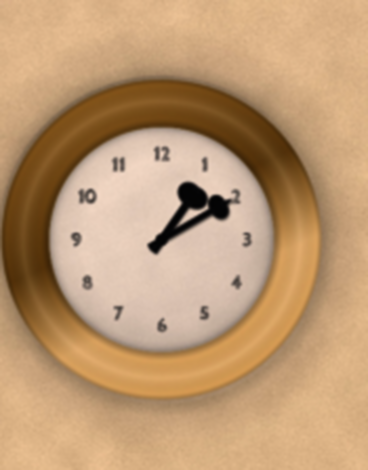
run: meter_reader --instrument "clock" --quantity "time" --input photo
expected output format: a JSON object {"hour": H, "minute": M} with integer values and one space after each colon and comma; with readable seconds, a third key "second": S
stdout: {"hour": 1, "minute": 10}
